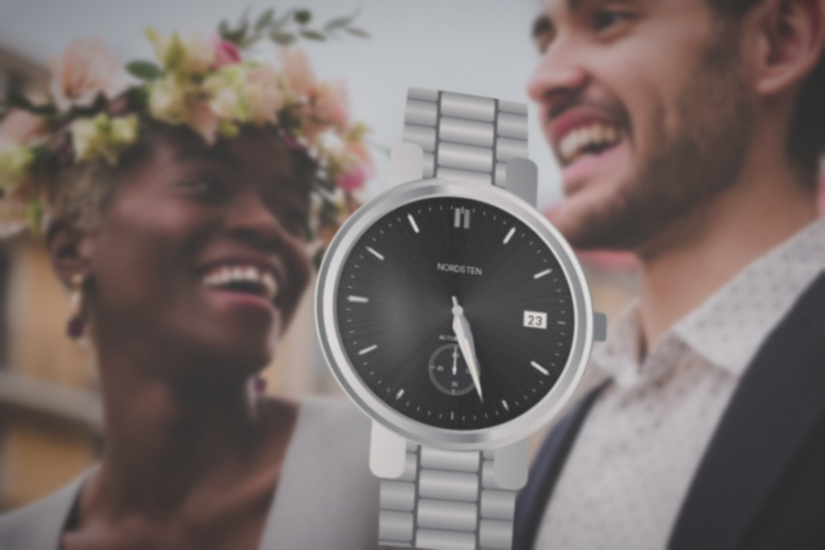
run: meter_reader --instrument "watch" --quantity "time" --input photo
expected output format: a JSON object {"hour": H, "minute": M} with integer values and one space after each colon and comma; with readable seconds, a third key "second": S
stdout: {"hour": 5, "minute": 27}
